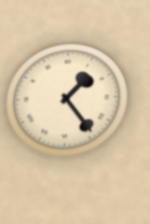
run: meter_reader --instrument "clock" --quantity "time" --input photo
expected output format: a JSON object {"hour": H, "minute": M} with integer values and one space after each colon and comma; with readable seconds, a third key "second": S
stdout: {"hour": 1, "minute": 24}
